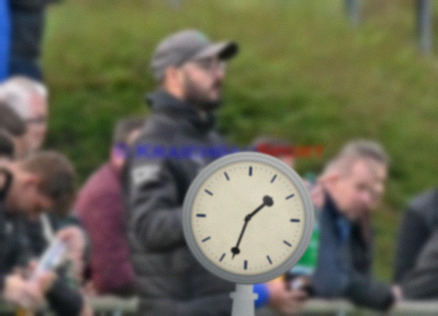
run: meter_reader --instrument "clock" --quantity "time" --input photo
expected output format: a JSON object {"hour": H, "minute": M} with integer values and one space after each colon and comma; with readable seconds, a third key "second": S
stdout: {"hour": 1, "minute": 33}
